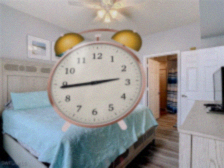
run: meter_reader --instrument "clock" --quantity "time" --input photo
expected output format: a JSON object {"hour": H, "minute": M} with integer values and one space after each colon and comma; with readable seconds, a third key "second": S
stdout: {"hour": 2, "minute": 44}
